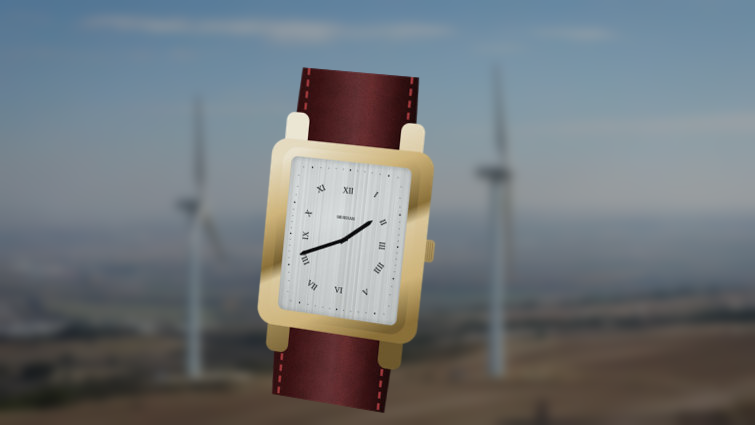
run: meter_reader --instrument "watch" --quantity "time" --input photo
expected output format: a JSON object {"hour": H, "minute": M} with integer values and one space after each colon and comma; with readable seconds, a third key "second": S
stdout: {"hour": 1, "minute": 41}
